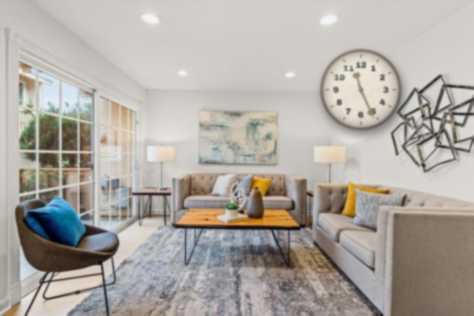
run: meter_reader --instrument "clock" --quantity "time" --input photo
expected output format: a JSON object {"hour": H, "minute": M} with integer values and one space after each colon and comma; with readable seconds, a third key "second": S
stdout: {"hour": 11, "minute": 26}
